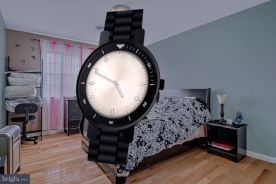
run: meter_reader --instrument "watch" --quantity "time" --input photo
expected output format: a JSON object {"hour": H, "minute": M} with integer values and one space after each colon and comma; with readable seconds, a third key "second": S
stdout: {"hour": 4, "minute": 49}
